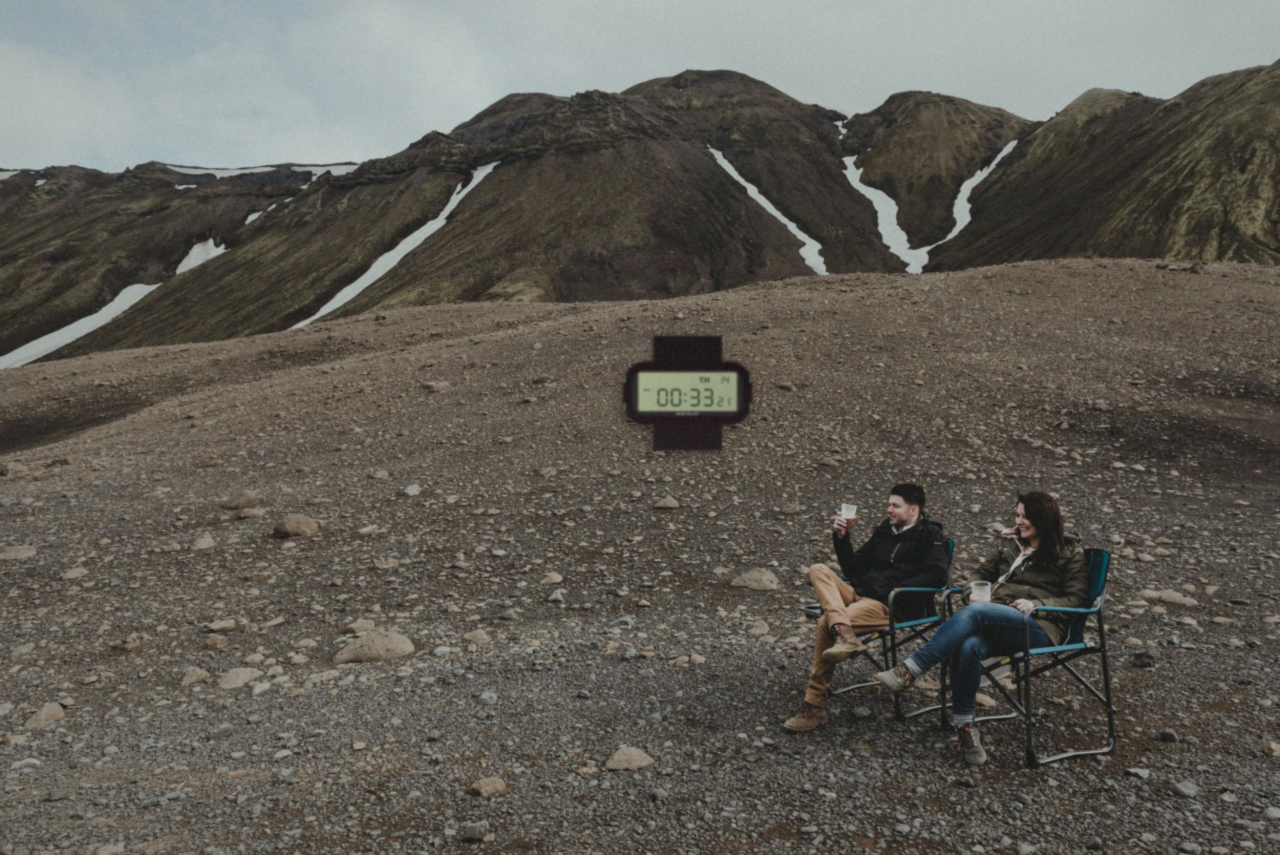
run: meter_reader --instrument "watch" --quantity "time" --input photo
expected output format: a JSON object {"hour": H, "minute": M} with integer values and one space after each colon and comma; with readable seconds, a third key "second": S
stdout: {"hour": 0, "minute": 33}
